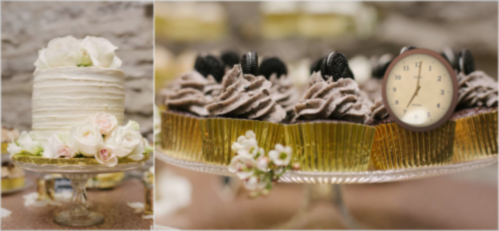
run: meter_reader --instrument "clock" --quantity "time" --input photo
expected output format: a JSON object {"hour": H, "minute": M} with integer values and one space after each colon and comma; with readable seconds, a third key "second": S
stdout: {"hour": 7, "minute": 1}
